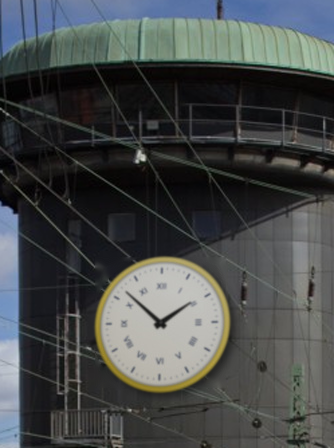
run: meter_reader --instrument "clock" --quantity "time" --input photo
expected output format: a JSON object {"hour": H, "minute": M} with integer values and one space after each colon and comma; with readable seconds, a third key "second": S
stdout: {"hour": 1, "minute": 52}
